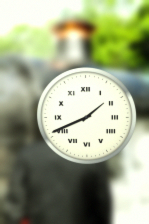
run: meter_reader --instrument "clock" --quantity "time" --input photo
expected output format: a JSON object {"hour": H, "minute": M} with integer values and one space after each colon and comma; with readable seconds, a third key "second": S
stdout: {"hour": 1, "minute": 41}
